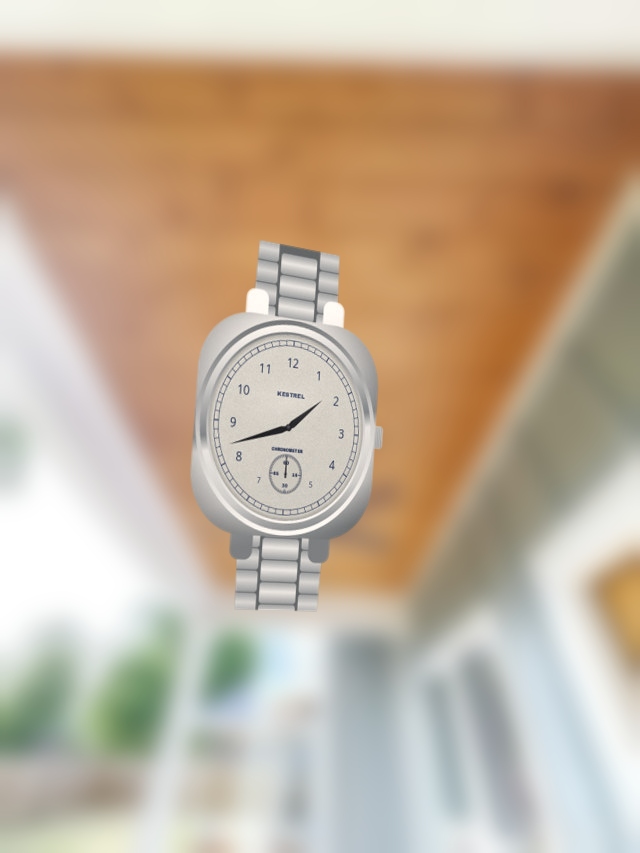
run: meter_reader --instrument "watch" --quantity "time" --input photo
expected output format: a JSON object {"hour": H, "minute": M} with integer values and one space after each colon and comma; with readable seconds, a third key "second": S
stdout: {"hour": 1, "minute": 42}
